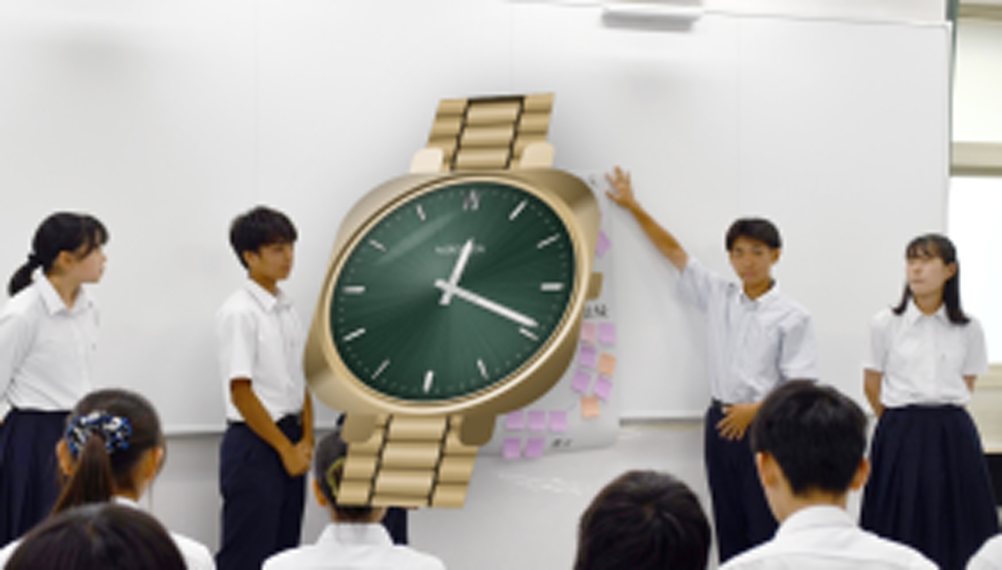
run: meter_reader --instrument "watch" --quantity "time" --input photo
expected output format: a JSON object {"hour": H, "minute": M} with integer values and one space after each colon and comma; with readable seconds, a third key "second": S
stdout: {"hour": 12, "minute": 19}
